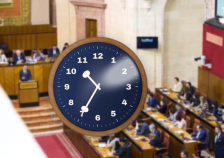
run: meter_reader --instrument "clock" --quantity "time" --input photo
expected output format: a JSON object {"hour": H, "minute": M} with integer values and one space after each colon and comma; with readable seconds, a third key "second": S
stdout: {"hour": 10, "minute": 35}
